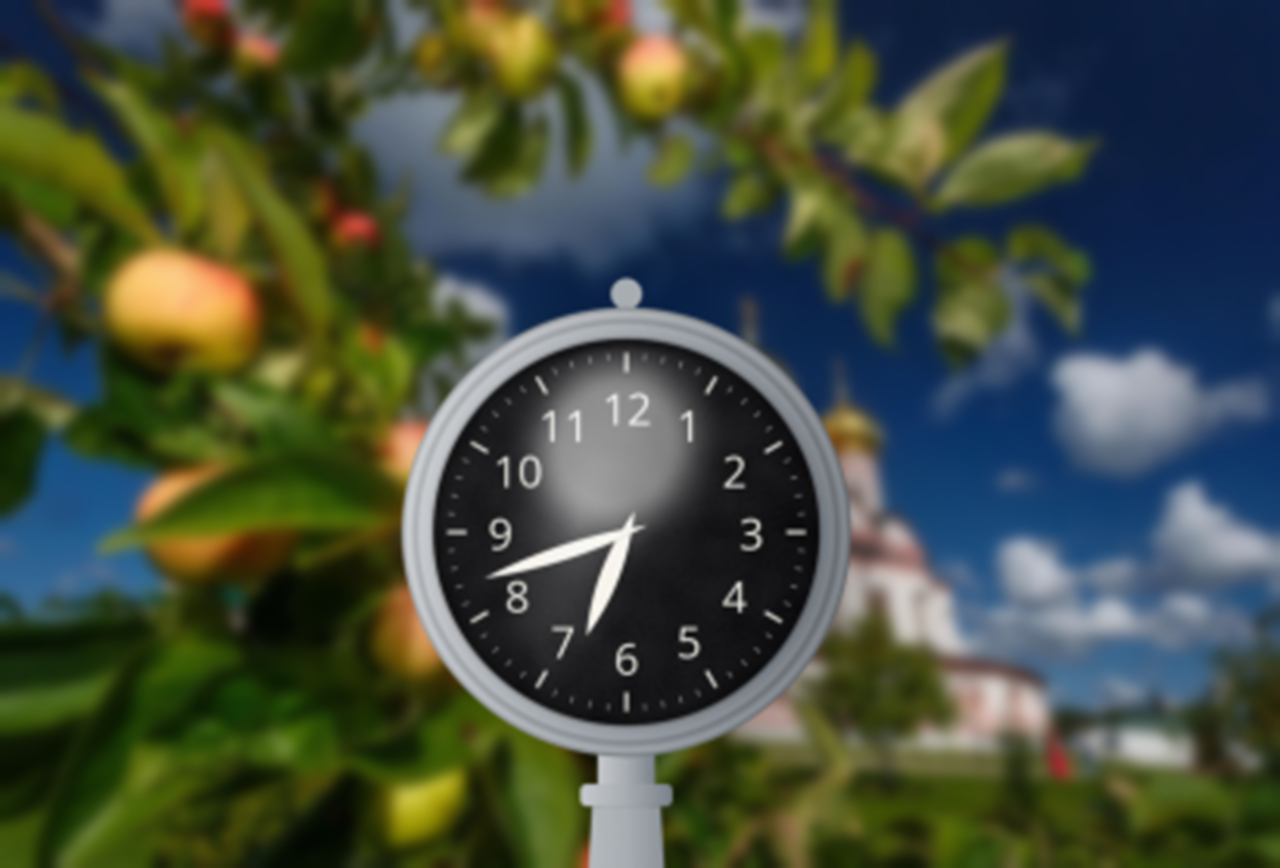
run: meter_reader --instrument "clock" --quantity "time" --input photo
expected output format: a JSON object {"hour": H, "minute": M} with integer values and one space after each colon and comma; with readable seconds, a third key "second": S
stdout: {"hour": 6, "minute": 42}
